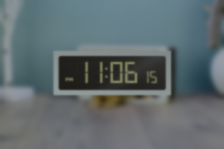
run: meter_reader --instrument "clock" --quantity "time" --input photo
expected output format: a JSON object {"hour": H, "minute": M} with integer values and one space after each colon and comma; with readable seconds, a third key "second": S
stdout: {"hour": 11, "minute": 6, "second": 15}
